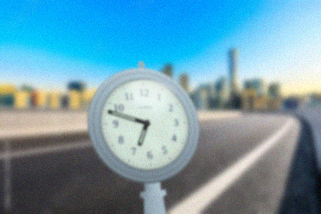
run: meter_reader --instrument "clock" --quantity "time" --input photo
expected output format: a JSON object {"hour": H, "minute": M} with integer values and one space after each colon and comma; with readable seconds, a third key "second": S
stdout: {"hour": 6, "minute": 48}
